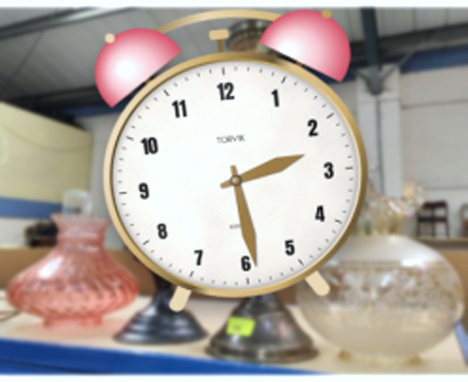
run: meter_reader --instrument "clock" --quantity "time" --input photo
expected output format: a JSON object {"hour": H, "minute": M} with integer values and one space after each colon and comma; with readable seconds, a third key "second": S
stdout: {"hour": 2, "minute": 29}
